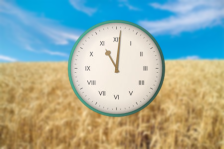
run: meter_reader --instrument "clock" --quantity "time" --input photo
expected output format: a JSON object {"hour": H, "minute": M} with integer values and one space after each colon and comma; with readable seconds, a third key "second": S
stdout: {"hour": 11, "minute": 1}
